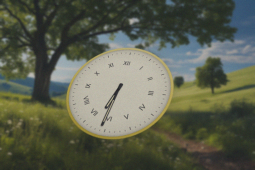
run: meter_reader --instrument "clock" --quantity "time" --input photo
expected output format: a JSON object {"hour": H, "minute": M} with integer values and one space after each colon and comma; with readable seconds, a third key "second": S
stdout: {"hour": 6, "minute": 31}
